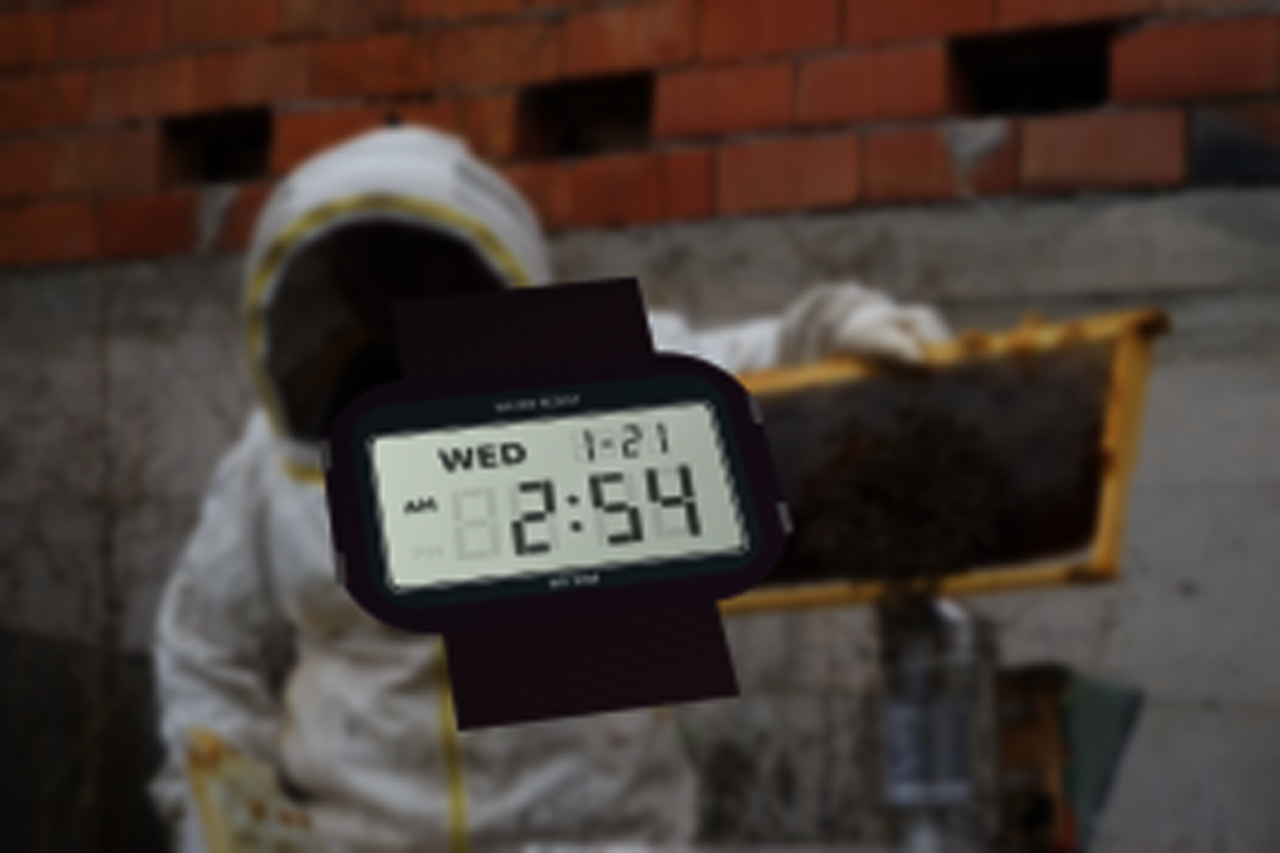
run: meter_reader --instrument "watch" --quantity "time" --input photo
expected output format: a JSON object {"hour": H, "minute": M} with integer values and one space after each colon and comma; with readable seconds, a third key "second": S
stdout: {"hour": 2, "minute": 54}
